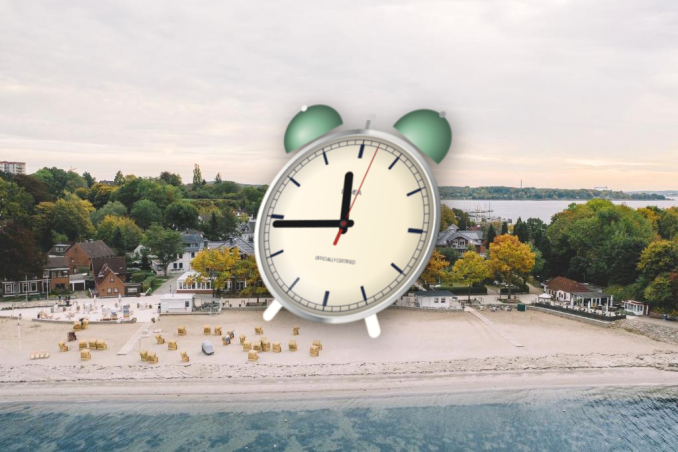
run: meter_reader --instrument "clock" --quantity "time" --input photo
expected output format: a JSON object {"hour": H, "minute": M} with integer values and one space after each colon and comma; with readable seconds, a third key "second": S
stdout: {"hour": 11, "minute": 44, "second": 2}
